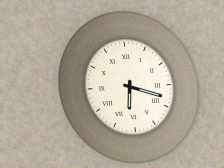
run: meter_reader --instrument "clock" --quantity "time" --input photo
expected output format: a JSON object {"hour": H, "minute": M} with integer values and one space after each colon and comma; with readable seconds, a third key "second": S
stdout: {"hour": 6, "minute": 18}
